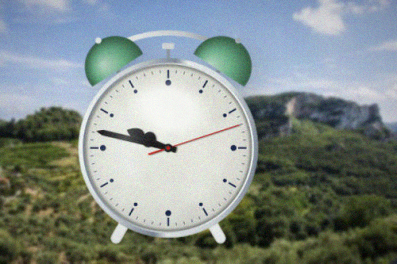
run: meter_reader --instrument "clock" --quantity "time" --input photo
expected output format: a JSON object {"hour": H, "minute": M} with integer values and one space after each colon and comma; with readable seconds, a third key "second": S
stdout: {"hour": 9, "minute": 47, "second": 12}
